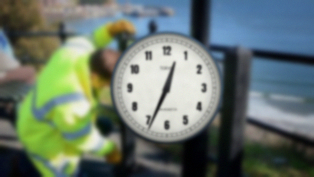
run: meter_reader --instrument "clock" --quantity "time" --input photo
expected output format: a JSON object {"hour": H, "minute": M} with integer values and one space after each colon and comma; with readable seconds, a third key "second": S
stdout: {"hour": 12, "minute": 34}
